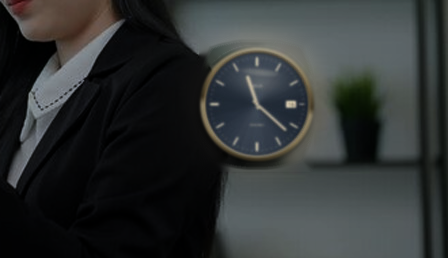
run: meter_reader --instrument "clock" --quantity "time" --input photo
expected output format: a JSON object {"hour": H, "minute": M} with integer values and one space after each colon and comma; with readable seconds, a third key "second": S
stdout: {"hour": 11, "minute": 22}
